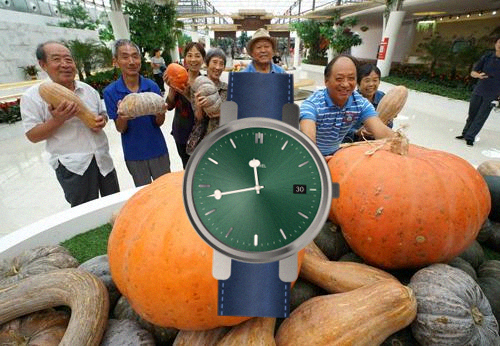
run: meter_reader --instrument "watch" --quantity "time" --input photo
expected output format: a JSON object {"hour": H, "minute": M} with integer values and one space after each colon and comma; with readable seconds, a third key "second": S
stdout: {"hour": 11, "minute": 43}
